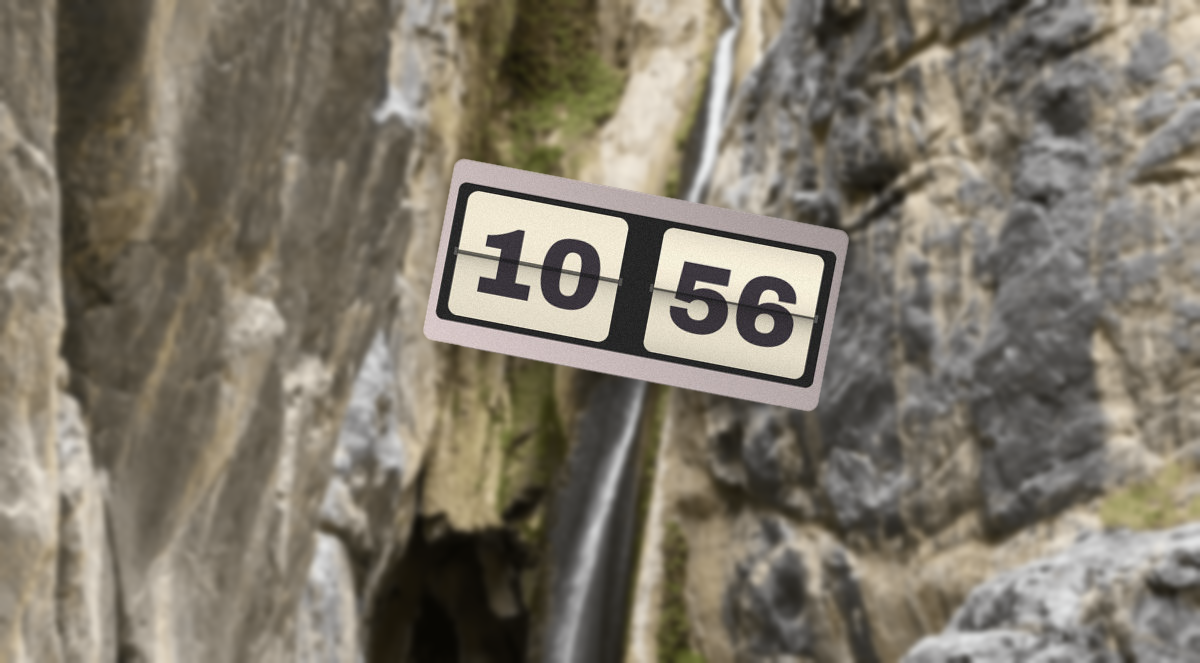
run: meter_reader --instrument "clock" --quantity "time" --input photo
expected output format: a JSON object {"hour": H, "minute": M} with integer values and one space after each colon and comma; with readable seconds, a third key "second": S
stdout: {"hour": 10, "minute": 56}
